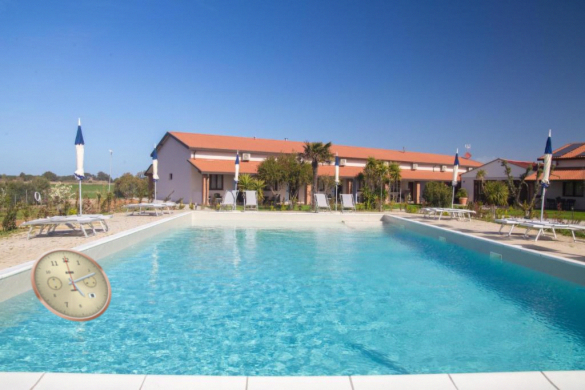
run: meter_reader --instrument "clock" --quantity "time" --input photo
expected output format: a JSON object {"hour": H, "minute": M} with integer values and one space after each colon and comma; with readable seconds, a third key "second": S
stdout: {"hour": 5, "minute": 12}
